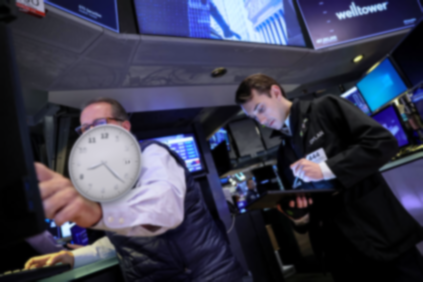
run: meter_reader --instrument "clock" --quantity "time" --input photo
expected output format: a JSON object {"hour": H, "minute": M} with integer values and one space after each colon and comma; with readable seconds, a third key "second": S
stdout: {"hour": 8, "minute": 22}
